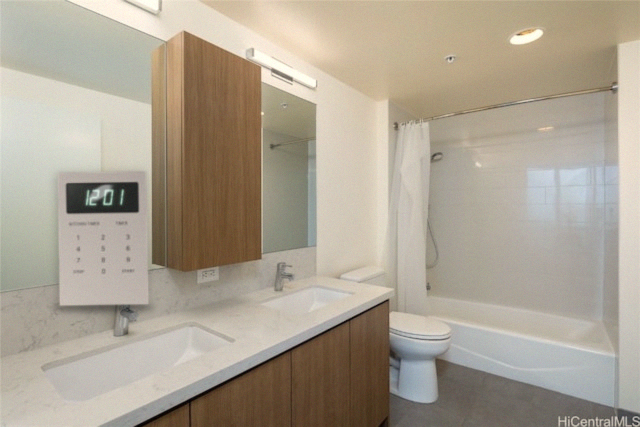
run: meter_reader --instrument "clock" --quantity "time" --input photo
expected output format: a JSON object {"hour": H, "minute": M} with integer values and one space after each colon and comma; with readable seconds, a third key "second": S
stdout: {"hour": 12, "minute": 1}
